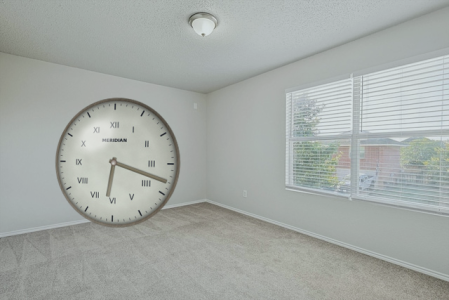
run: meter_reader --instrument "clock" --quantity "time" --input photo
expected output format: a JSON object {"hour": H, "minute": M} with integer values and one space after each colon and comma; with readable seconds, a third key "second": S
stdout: {"hour": 6, "minute": 18}
